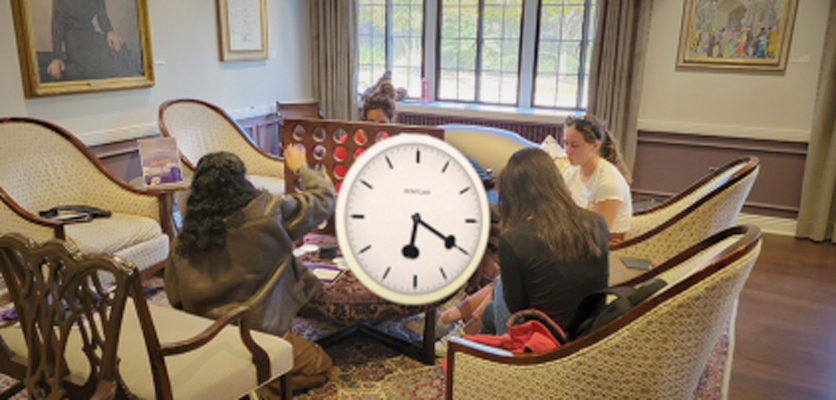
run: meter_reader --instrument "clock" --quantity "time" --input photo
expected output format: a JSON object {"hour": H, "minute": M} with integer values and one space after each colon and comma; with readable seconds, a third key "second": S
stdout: {"hour": 6, "minute": 20}
